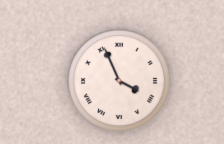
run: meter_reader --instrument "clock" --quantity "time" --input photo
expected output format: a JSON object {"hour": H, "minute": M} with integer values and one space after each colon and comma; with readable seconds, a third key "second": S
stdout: {"hour": 3, "minute": 56}
